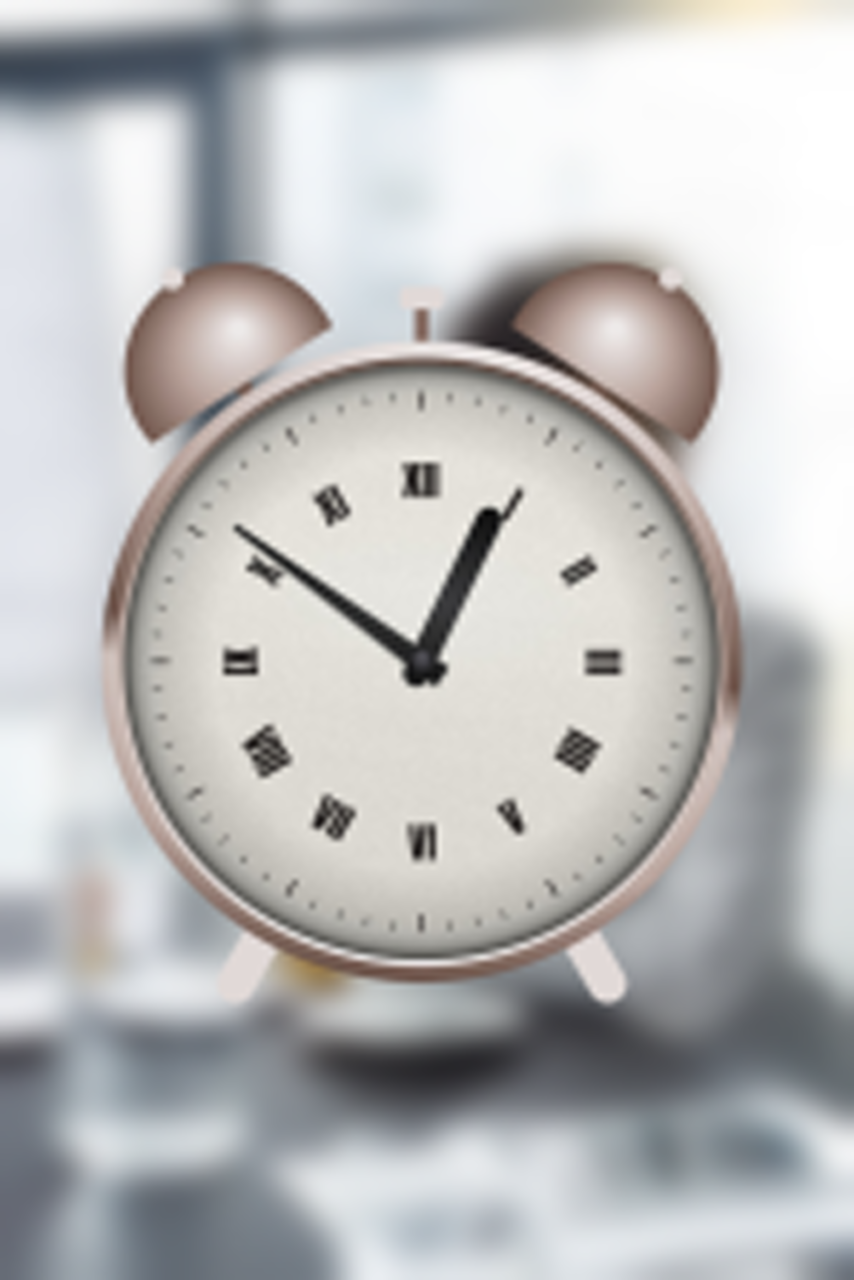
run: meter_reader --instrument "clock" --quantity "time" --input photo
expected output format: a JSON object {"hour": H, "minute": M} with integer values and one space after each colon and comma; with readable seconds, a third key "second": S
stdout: {"hour": 12, "minute": 51}
